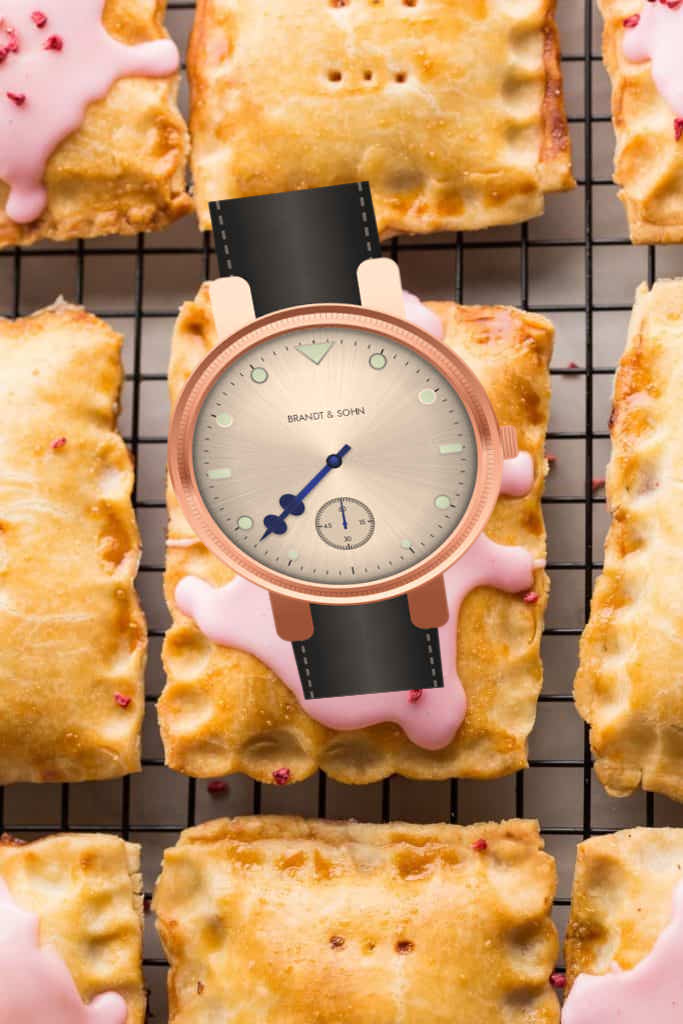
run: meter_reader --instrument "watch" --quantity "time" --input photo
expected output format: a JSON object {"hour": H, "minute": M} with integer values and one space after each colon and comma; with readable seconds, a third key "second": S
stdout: {"hour": 7, "minute": 38}
